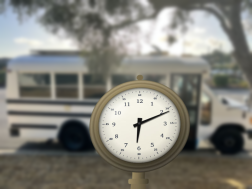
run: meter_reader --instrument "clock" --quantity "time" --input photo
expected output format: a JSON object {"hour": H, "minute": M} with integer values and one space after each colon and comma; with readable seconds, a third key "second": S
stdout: {"hour": 6, "minute": 11}
